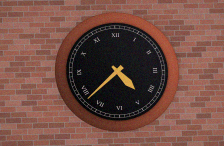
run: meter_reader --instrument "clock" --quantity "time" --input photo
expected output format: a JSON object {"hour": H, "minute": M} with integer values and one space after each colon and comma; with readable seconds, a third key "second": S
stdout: {"hour": 4, "minute": 38}
